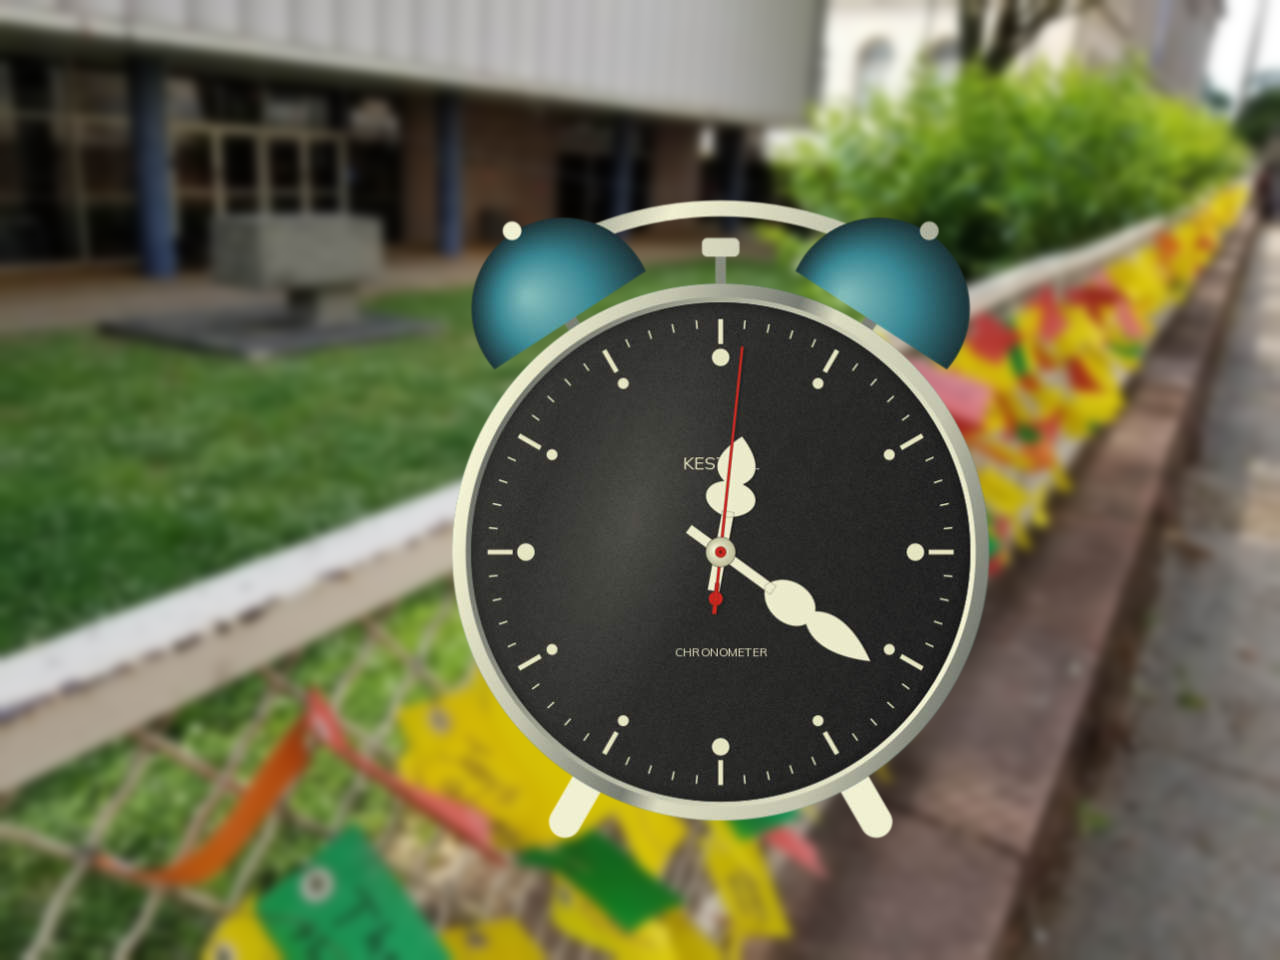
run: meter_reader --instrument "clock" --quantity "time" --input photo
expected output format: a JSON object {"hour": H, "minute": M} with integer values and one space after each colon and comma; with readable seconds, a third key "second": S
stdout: {"hour": 12, "minute": 21, "second": 1}
